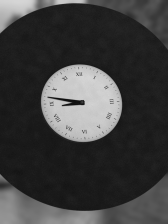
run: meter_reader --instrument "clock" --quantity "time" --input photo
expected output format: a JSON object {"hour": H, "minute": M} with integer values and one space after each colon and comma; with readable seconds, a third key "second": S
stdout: {"hour": 8, "minute": 47}
